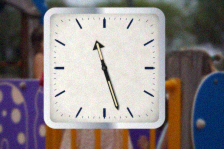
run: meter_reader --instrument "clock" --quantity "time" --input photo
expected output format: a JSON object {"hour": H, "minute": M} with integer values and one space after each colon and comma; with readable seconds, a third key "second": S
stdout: {"hour": 11, "minute": 27}
